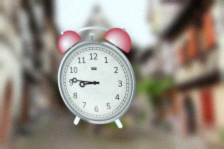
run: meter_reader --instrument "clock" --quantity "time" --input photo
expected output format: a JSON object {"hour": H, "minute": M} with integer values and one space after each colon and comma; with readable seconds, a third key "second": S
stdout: {"hour": 8, "minute": 46}
